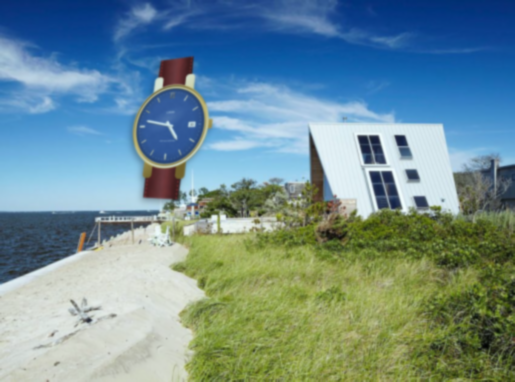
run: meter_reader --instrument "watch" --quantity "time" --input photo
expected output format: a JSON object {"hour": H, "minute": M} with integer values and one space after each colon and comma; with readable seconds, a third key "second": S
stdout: {"hour": 4, "minute": 47}
